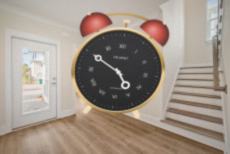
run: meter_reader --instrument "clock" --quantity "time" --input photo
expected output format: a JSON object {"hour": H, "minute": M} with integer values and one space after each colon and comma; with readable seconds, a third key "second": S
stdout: {"hour": 4, "minute": 50}
